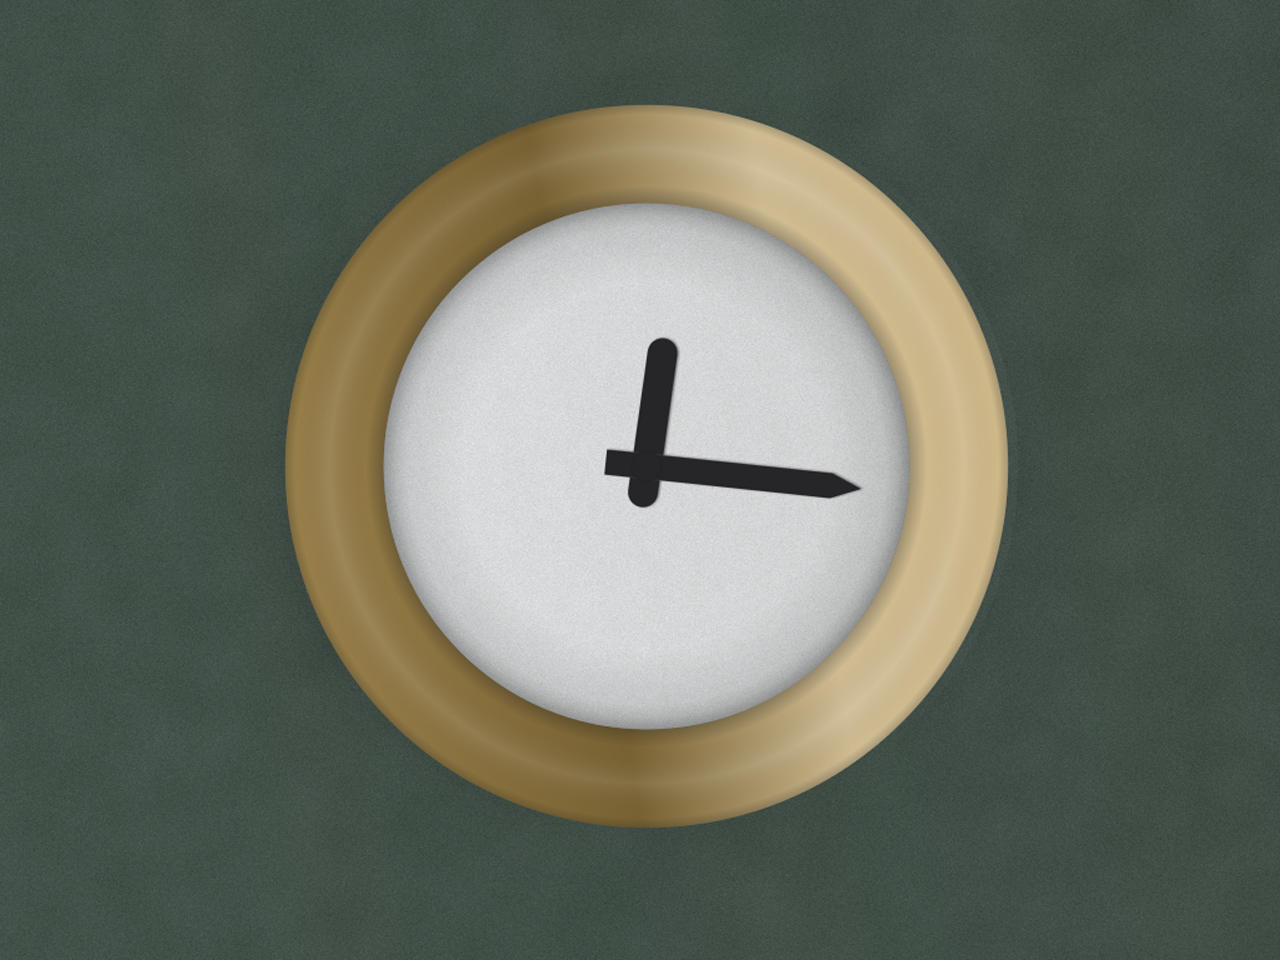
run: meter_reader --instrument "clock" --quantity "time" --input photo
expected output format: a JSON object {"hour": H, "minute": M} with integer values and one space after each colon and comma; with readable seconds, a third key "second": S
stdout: {"hour": 12, "minute": 16}
